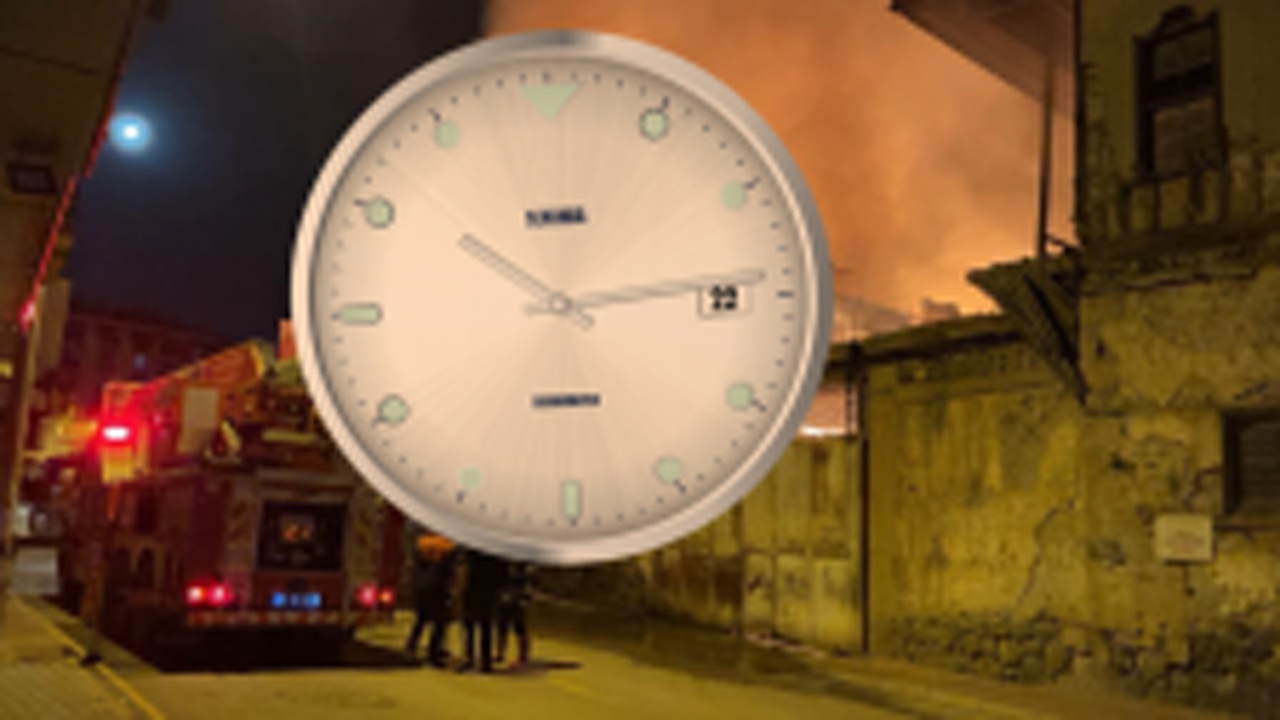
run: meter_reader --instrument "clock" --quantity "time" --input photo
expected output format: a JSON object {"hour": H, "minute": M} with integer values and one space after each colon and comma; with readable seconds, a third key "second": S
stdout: {"hour": 10, "minute": 14}
